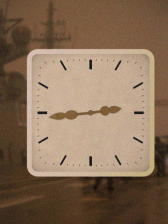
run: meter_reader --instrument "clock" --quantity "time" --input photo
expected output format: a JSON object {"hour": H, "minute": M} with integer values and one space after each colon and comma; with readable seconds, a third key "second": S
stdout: {"hour": 2, "minute": 44}
